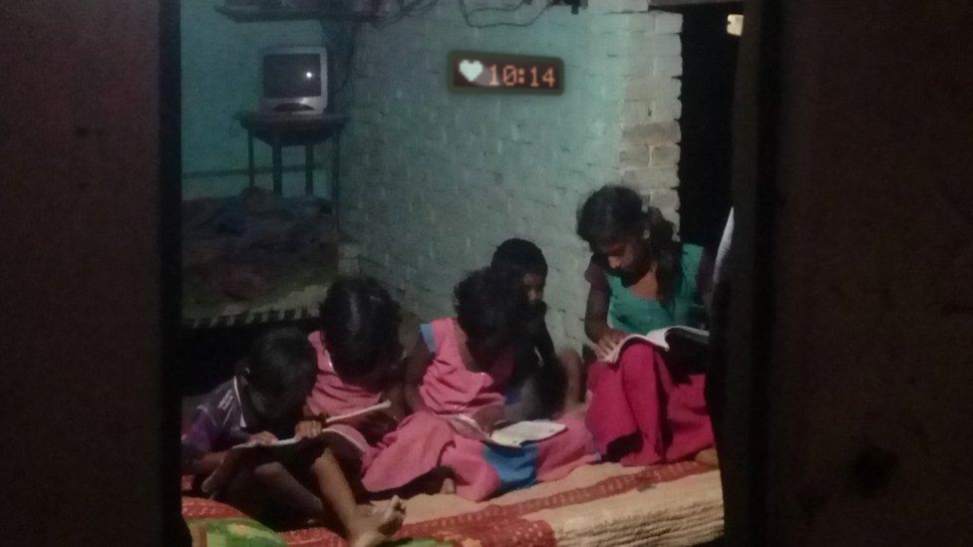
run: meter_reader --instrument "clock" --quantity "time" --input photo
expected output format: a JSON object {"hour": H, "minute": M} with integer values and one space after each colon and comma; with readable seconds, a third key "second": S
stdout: {"hour": 10, "minute": 14}
